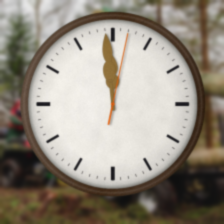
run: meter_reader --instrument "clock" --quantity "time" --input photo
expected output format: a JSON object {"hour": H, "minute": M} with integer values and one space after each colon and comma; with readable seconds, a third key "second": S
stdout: {"hour": 11, "minute": 59, "second": 2}
